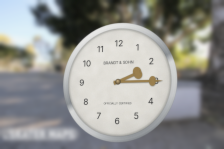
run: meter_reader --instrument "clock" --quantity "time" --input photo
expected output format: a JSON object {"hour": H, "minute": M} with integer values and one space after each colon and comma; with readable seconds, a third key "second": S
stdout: {"hour": 2, "minute": 15}
